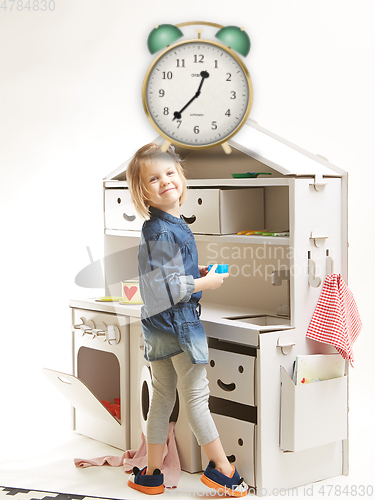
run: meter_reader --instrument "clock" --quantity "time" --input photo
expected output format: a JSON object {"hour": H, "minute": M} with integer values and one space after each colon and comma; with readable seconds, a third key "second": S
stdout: {"hour": 12, "minute": 37}
